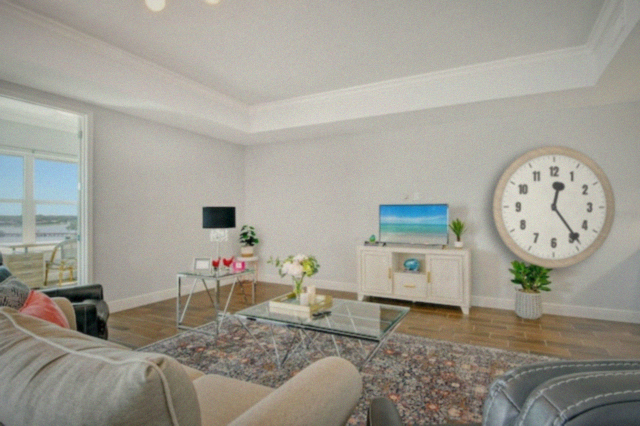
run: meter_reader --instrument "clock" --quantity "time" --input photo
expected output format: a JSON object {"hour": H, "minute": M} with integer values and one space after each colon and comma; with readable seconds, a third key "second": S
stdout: {"hour": 12, "minute": 24}
